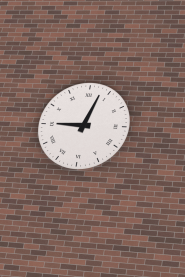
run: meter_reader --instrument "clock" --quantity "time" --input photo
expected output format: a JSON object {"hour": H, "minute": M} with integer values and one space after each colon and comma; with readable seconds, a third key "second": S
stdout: {"hour": 9, "minute": 3}
